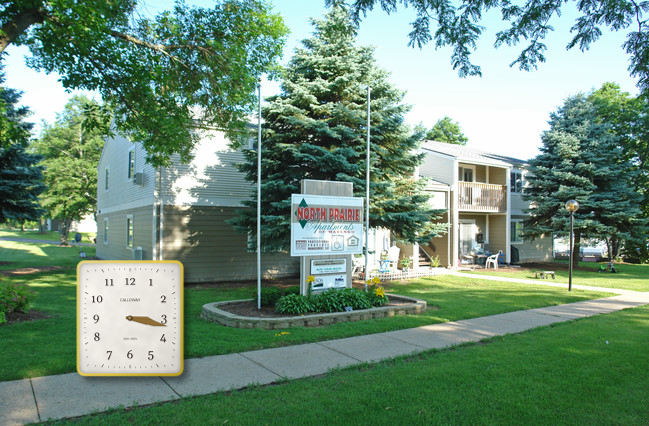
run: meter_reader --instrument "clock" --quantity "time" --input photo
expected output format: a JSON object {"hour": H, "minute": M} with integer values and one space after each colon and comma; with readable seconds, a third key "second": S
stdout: {"hour": 3, "minute": 17}
